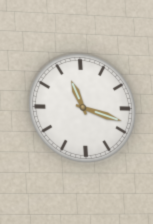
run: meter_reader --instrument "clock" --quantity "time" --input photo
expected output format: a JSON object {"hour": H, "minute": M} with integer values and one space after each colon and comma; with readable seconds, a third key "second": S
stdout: {"hour": 11, "minute": 18}
